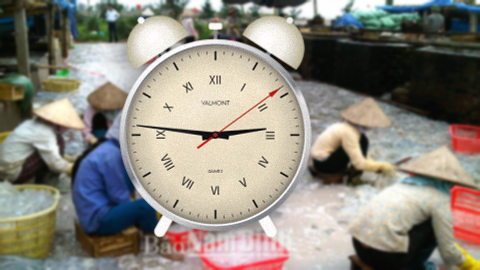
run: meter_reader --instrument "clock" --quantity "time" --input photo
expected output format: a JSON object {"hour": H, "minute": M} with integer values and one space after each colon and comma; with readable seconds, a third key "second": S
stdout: {"hour": 2, "minute": 46, "second": 9}
